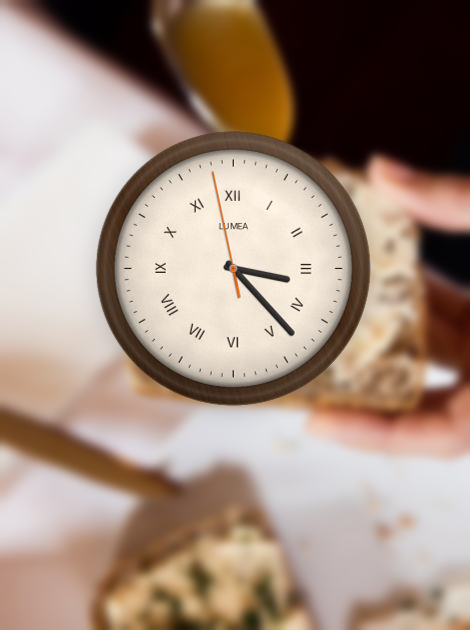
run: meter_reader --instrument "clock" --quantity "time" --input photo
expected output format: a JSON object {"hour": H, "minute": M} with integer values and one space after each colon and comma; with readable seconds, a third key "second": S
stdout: {"hour": 3, "minute": 22, "second": 58}
